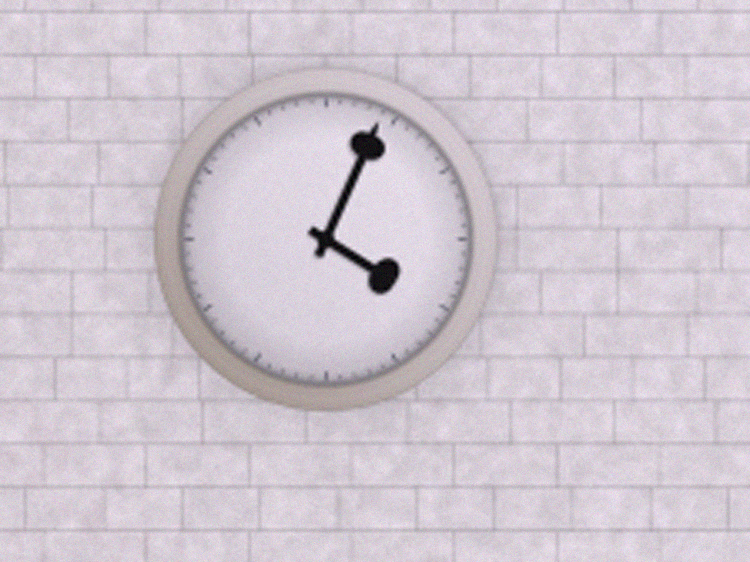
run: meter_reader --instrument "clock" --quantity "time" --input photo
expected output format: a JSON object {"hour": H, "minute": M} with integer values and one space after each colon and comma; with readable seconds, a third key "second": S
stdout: {"hour": 4, "minute": 4}
